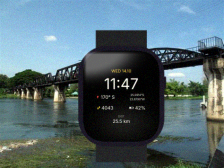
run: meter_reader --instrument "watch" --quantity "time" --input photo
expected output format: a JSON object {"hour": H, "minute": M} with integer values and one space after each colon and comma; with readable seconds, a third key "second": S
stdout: {"hour": 11, "minute": 47}
